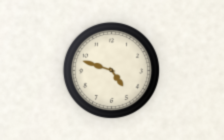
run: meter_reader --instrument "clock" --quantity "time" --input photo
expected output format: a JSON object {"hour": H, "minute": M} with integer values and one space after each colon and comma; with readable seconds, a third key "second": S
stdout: {"hour": 4, "minute": 48}
